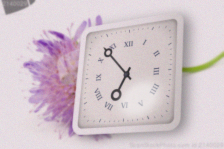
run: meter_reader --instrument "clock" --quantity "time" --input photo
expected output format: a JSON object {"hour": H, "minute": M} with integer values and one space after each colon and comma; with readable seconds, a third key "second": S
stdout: {"hour": 6, "minute": 53}
